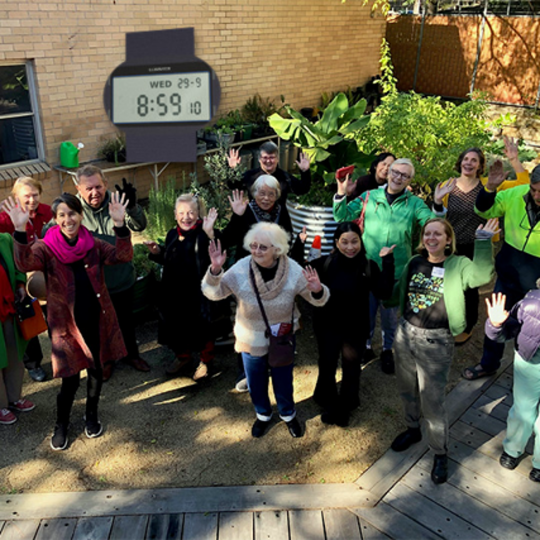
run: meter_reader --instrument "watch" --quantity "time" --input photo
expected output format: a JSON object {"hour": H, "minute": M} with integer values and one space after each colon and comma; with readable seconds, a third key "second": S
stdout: {"hour": 8, "minute": 59, "second": 10}
